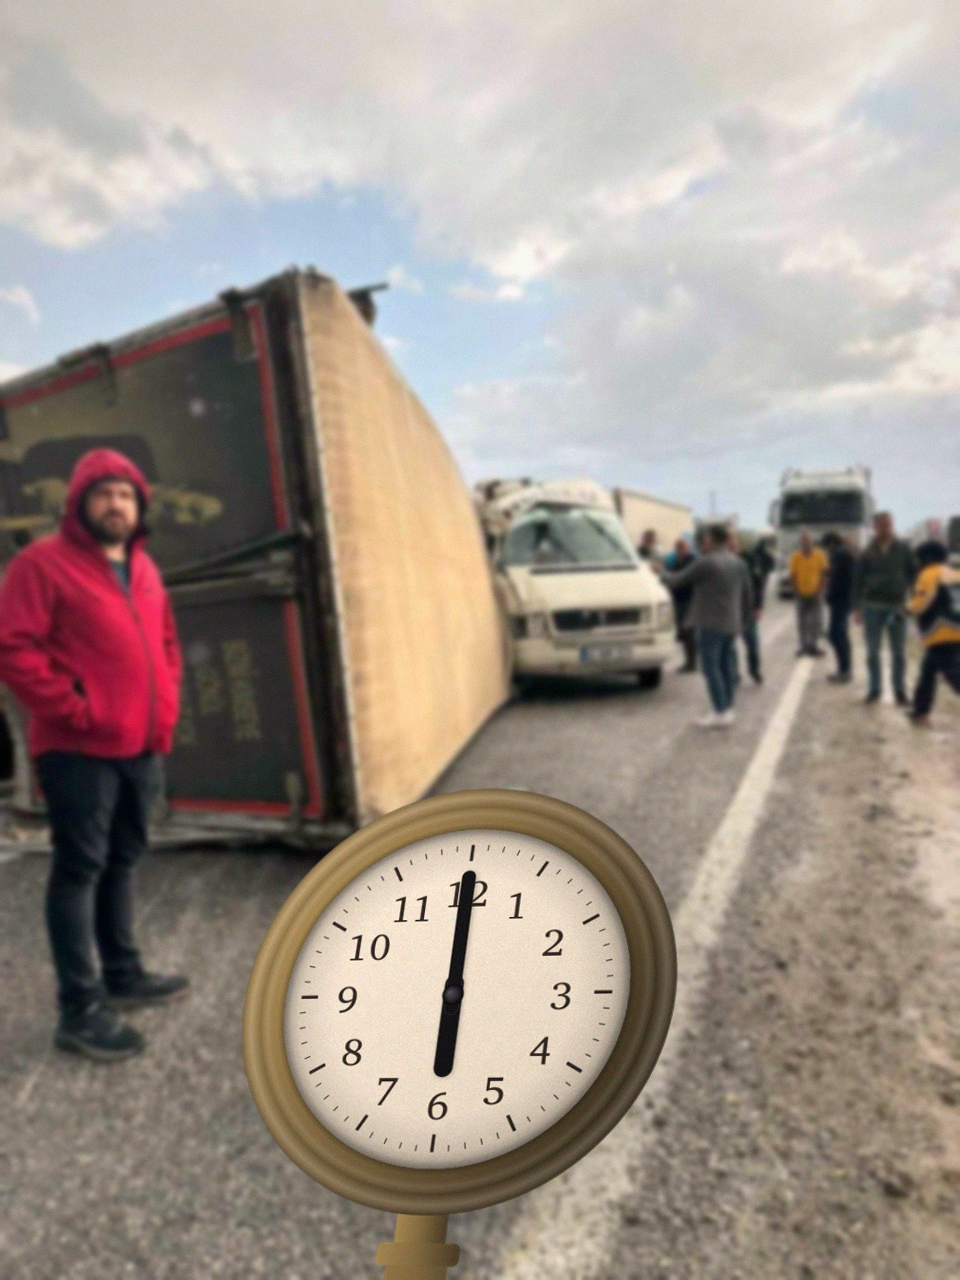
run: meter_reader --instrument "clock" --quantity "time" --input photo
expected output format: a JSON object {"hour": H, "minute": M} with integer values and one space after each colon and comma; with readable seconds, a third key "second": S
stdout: {"hour": 6, "minute": 0}
